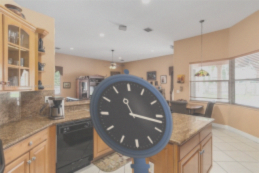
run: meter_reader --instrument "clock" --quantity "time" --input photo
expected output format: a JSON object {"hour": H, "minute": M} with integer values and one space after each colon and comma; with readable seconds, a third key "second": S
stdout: {"hour": 11, "minute": 17}
